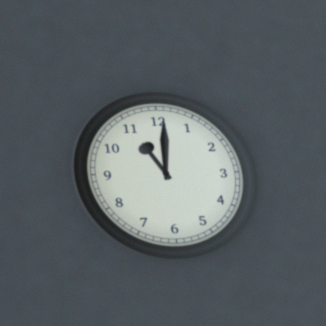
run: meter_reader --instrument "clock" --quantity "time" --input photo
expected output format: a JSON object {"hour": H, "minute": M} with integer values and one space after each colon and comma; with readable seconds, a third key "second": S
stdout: {"hour": 11, "minute": 1}
